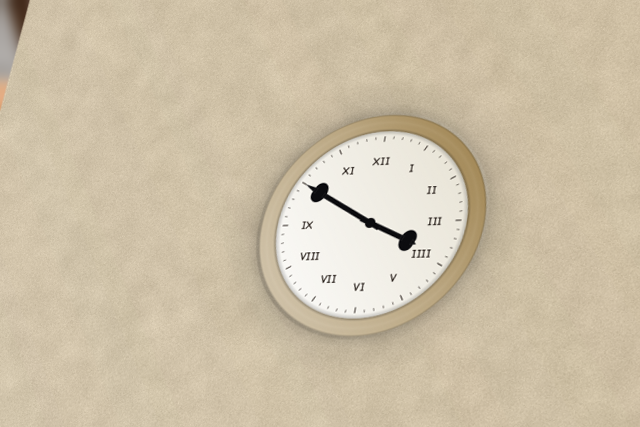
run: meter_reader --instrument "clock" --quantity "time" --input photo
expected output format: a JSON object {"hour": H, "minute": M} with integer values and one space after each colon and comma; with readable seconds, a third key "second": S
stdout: {"hour": 3, "minute": 50}
